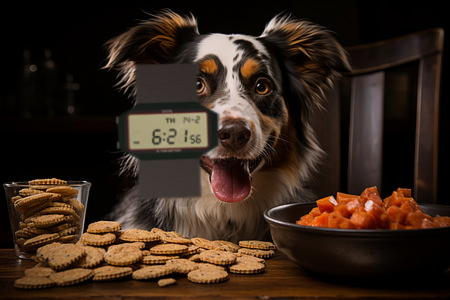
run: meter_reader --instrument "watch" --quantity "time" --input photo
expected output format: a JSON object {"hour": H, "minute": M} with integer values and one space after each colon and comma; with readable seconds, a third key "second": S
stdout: {"hour": 6, "minute": 21}
